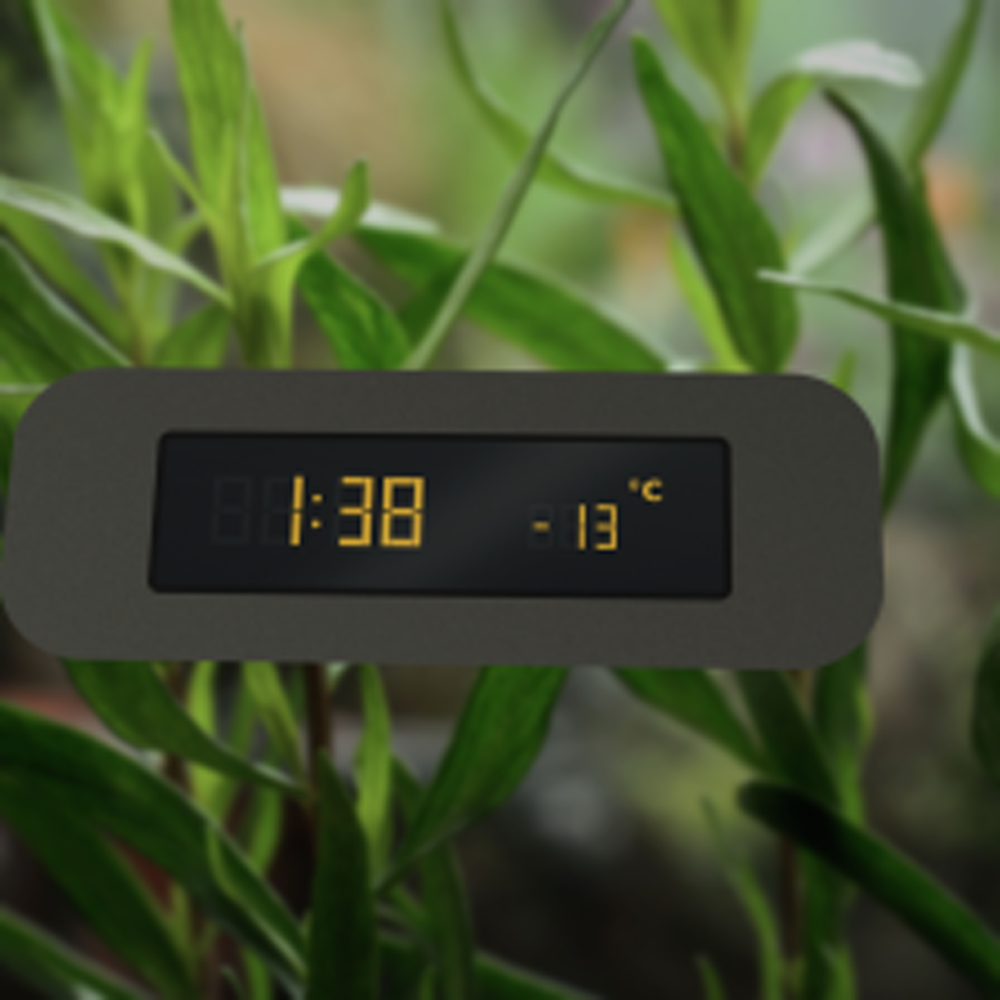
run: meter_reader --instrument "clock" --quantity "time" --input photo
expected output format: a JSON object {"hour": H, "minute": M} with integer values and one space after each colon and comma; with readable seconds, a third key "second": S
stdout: {"hour": 1, "minute": 38}
